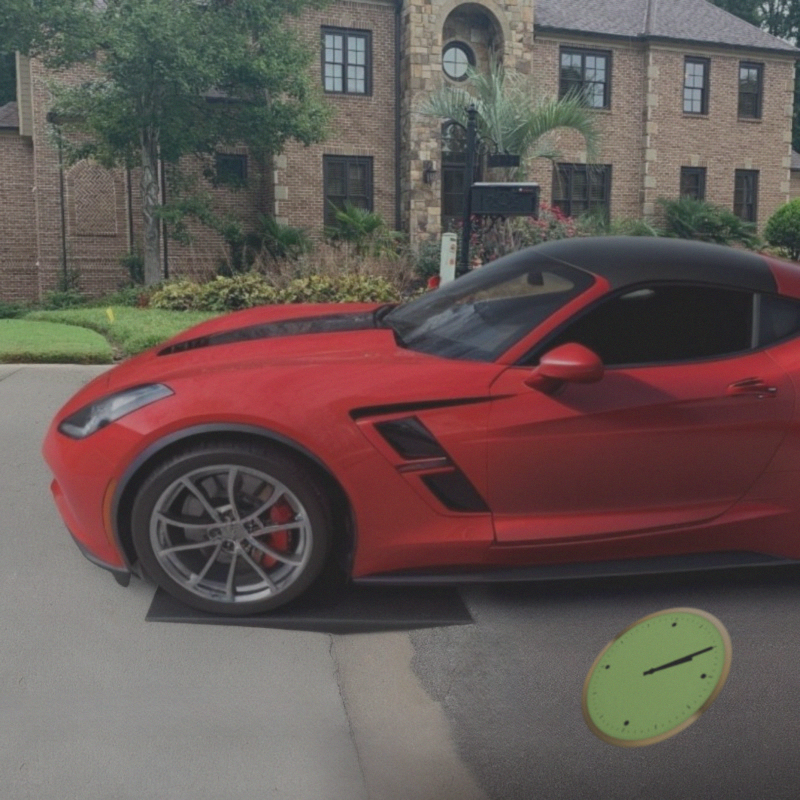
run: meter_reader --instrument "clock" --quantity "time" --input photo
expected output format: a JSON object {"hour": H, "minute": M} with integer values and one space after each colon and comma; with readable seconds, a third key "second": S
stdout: {"hour": 2, "minute": 10}
